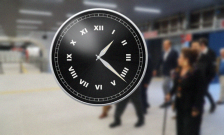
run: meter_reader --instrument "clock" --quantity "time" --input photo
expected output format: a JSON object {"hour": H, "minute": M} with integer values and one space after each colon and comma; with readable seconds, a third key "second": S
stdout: {"hour": 1, "minute": 22}
